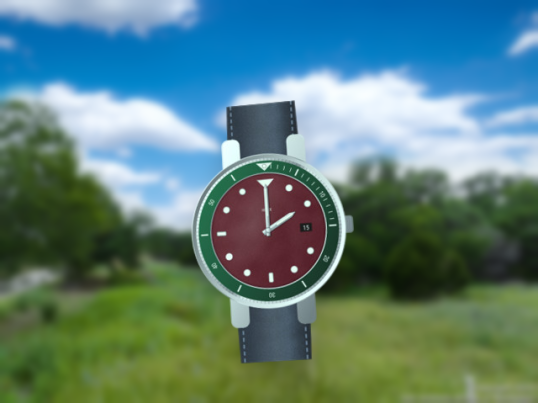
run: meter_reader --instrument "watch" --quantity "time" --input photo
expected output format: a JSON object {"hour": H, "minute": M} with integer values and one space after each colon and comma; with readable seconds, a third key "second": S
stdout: {"hour": 2, "minute": 0}
